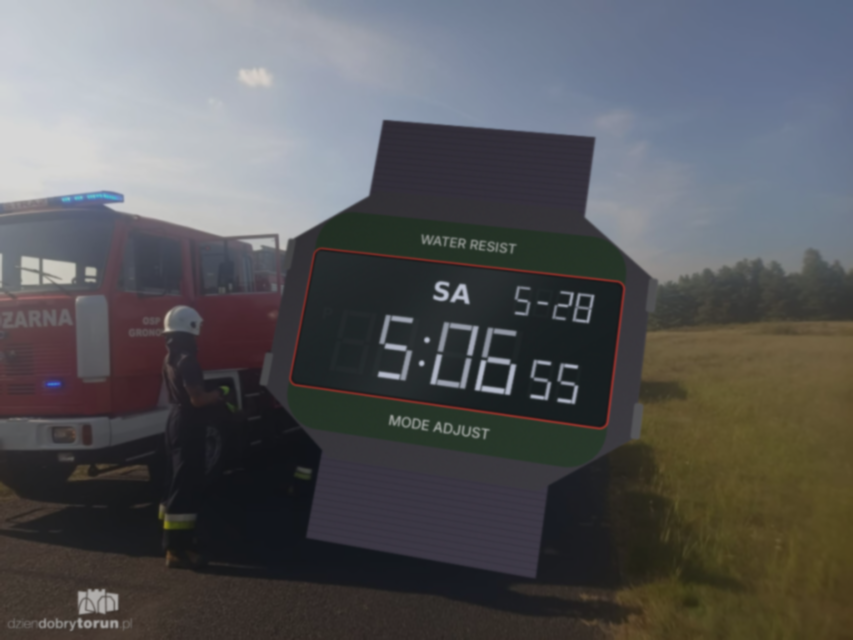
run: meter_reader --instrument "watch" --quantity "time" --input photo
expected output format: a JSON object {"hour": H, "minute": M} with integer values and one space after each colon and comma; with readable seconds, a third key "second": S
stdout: {"hour": 5, "minute": 6, "second": 55}
